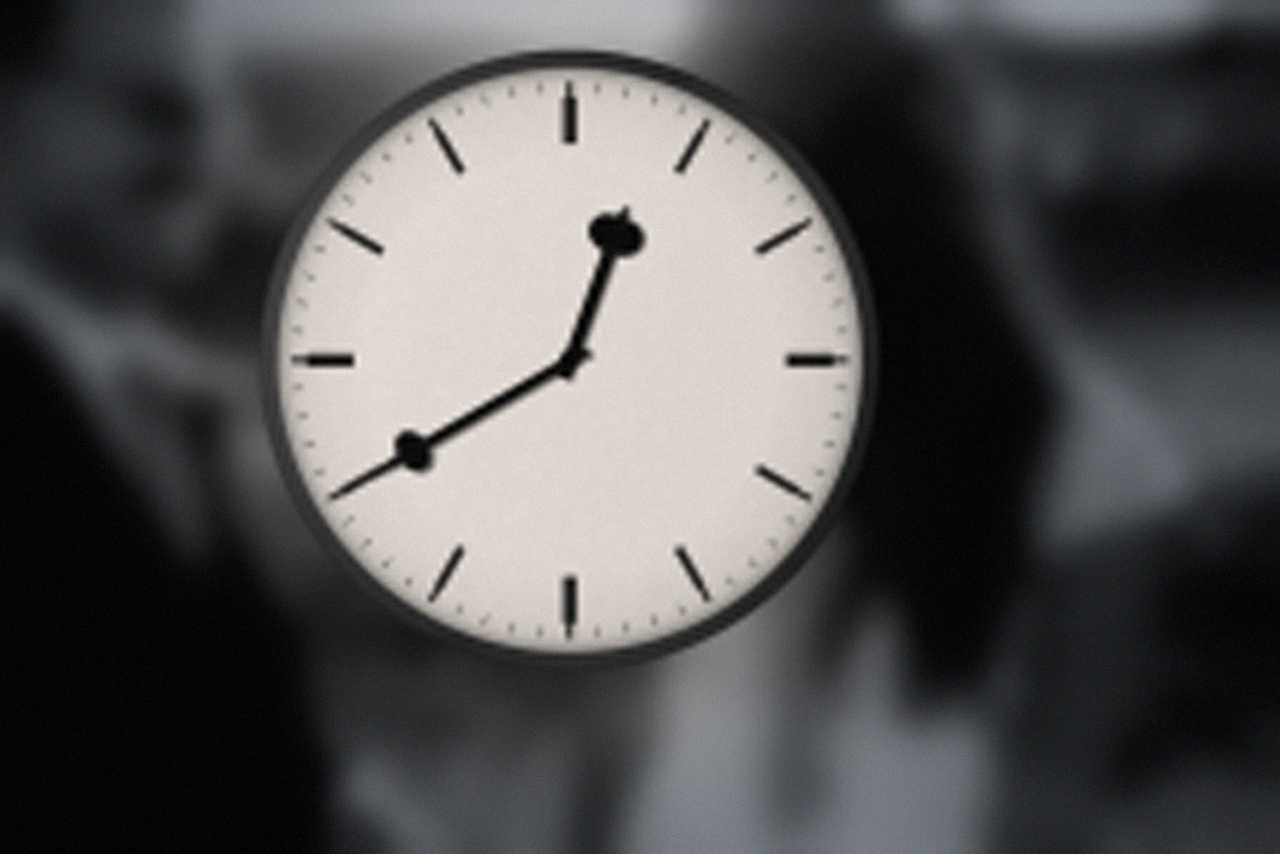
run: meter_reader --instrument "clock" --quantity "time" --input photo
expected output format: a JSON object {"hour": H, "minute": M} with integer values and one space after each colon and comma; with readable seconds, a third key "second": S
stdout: {"hour": 12, "minute": 40}
